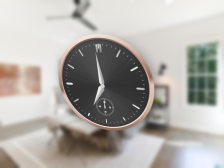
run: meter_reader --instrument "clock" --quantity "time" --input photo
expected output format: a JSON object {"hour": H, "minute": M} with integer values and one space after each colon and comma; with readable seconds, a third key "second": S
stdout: {"hour": 6, "minute": 59}
